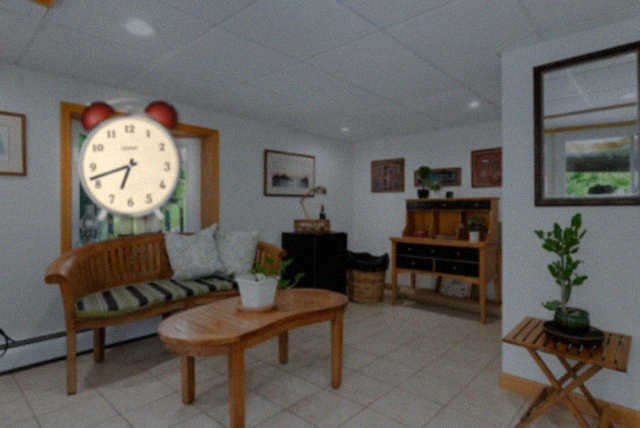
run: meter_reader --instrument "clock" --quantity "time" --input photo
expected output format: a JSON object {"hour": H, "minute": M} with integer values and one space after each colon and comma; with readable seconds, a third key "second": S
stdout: {"hour": 6, "minute": 42}
